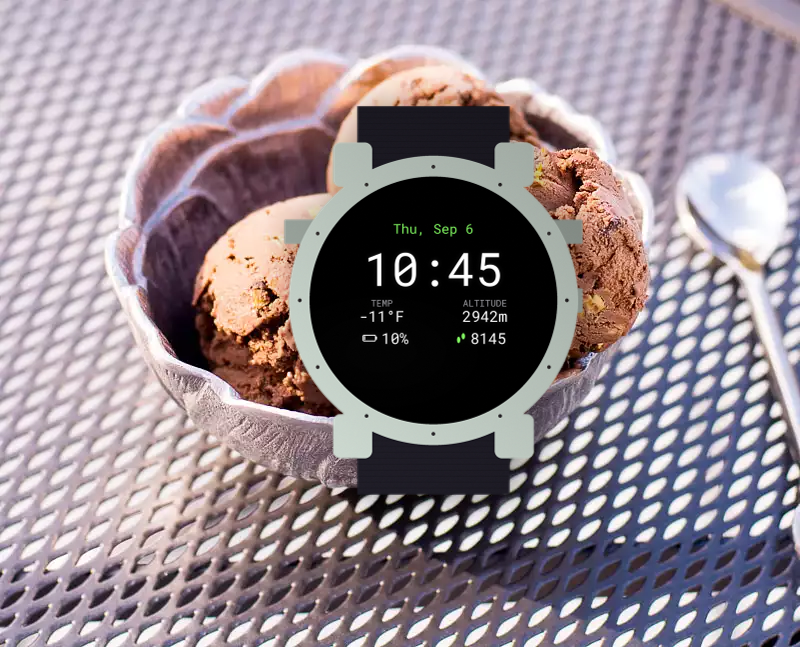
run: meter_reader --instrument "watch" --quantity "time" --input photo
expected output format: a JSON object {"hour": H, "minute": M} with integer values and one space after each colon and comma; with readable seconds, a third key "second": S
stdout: {"hour": 10, "minute": 45}
